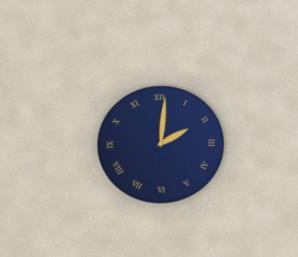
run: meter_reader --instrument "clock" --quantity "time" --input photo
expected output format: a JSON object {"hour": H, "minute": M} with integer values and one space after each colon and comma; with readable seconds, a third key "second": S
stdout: {"hour": 2, "minute": 1}
